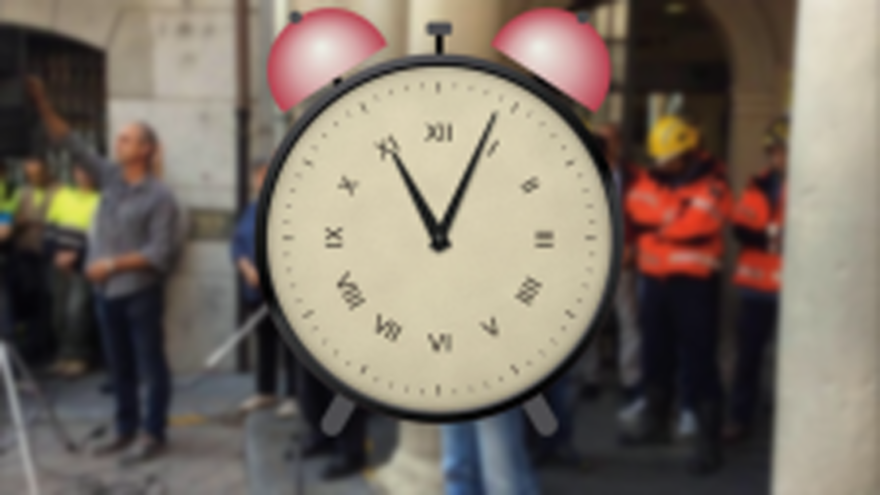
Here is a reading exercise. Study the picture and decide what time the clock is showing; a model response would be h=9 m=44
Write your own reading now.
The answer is h=11 m=4
